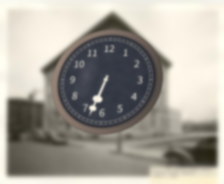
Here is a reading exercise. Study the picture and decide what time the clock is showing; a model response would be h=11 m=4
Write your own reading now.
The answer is h=6 m=33
